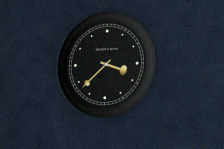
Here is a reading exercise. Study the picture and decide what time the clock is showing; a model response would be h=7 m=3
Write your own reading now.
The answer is h=3 m=38
